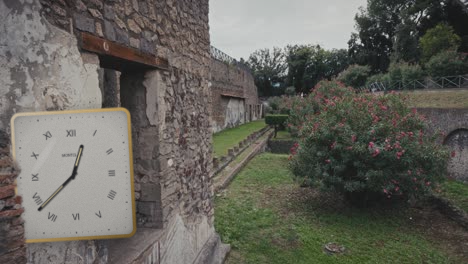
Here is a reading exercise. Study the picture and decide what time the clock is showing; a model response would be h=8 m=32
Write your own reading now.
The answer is h=12 m=38
